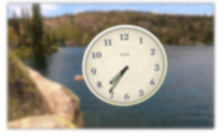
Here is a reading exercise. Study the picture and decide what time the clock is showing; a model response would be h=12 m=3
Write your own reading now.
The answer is h=7 m=36
